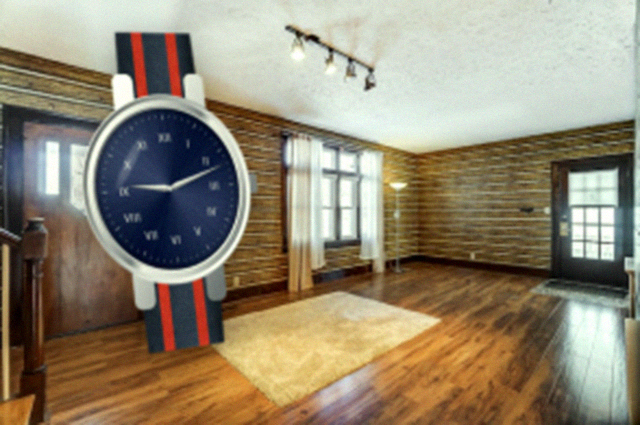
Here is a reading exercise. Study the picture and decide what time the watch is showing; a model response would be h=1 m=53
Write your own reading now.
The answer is h=9 m=12
